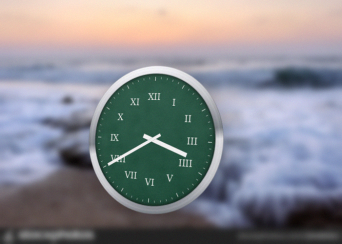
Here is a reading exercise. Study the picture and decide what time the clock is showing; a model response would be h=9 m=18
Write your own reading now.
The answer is h=3 m=40
